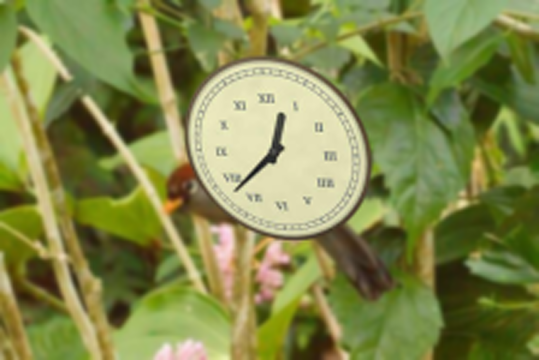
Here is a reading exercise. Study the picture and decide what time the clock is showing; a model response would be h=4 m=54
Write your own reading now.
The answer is h=12 m=38
